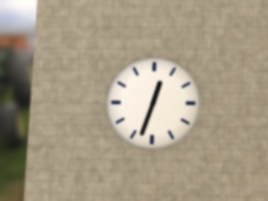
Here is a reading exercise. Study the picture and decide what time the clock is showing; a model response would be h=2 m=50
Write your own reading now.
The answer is h=12 m=33
